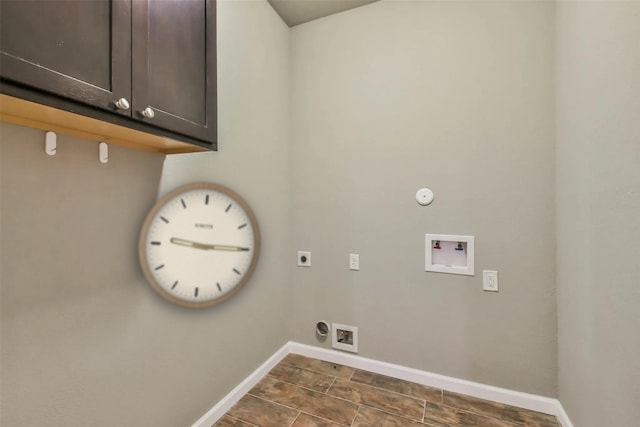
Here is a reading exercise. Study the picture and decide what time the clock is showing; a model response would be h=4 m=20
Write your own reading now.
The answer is h=9 m=15
